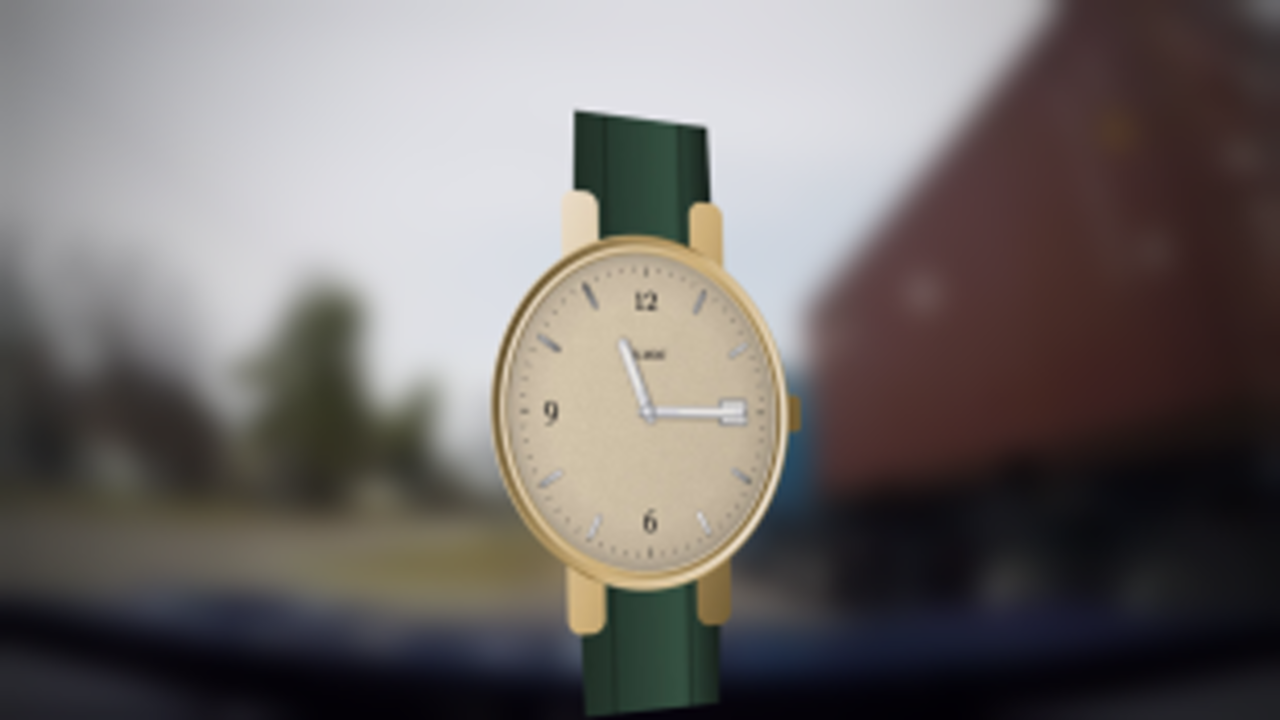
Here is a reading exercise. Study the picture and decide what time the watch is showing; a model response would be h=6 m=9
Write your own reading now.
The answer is h=11 m=15
